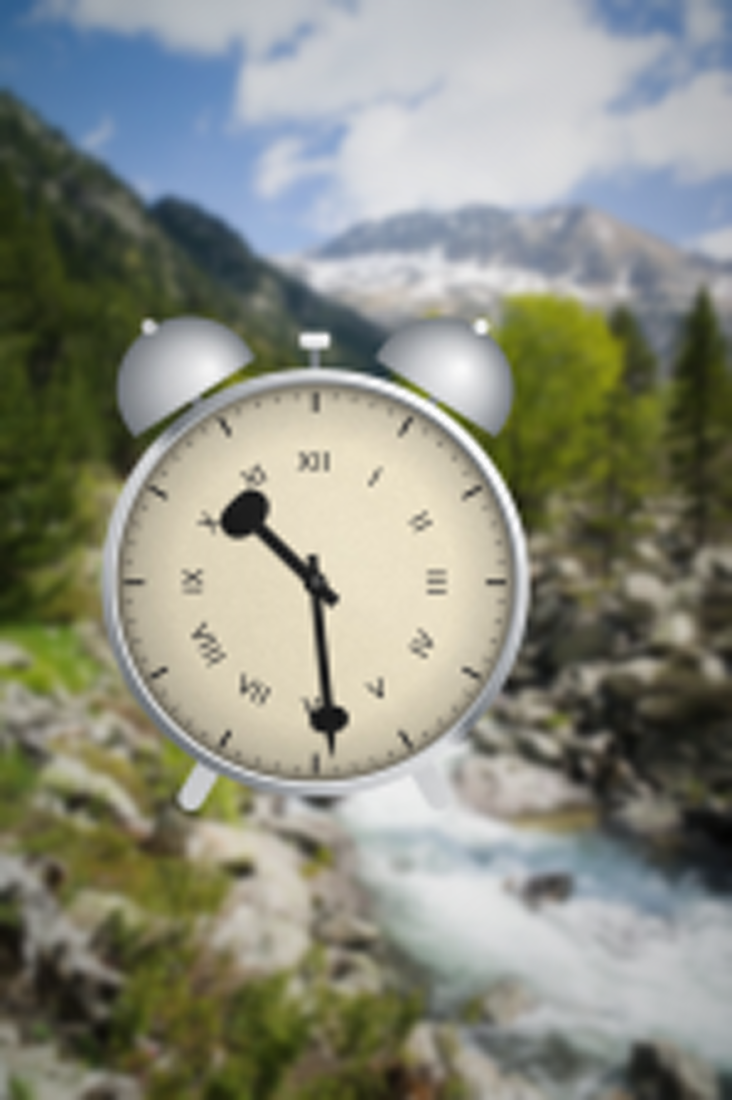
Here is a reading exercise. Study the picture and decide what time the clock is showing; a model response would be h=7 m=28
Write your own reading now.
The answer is h=10 m=29
